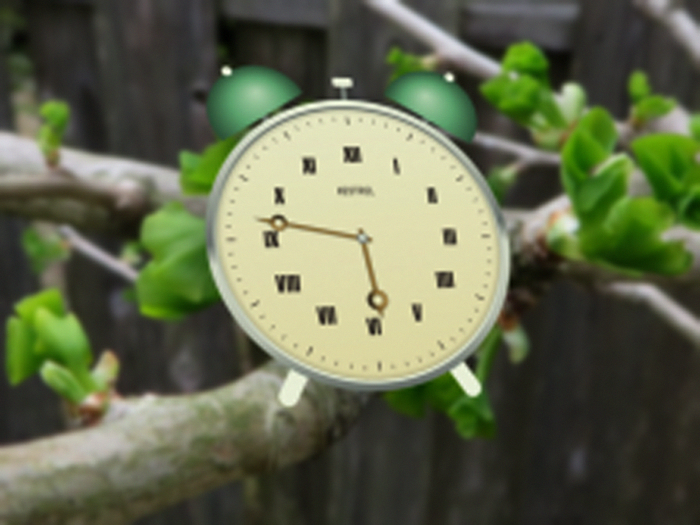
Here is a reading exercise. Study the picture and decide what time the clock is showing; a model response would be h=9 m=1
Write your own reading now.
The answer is h=5 m=47
